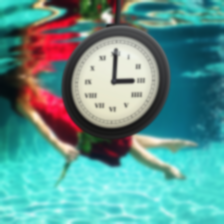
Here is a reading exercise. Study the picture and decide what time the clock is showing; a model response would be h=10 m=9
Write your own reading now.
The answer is h=3 m=0
